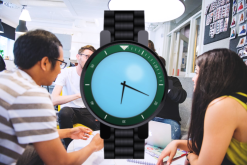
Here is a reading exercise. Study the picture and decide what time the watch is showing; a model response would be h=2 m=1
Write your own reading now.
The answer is h=6 m=19
